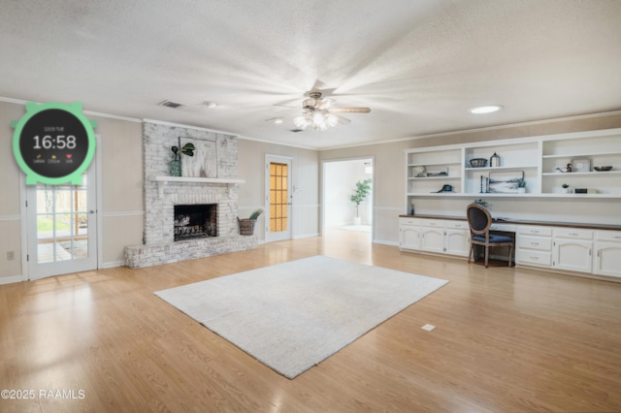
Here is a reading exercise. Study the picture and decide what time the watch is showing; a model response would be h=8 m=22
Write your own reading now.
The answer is h=16 m=58
